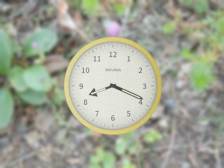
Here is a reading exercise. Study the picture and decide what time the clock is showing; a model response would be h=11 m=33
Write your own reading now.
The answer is h=8 m=19
